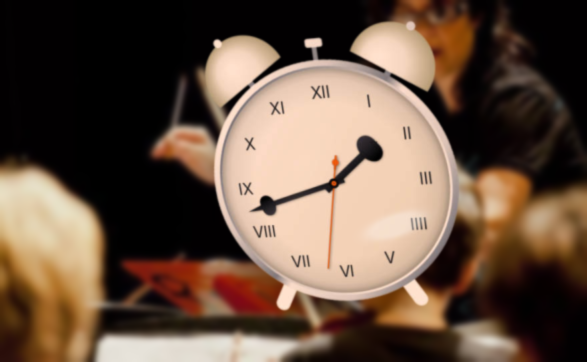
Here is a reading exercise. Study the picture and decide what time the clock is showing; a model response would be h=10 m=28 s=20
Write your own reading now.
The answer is h=1 m=42 s=32
